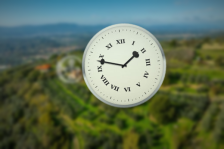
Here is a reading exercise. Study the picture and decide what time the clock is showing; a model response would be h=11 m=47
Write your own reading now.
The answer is h=1 m=48
